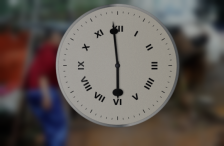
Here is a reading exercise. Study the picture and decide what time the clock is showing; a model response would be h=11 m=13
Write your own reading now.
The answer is h=5 m=59
